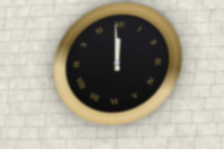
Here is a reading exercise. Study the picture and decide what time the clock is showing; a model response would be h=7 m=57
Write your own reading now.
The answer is h=11 m=59
